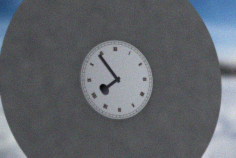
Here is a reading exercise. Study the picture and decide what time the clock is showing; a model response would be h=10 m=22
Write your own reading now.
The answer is h=7 m=54
